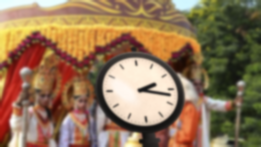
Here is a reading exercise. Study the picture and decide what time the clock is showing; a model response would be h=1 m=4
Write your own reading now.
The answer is h=2 m=17
